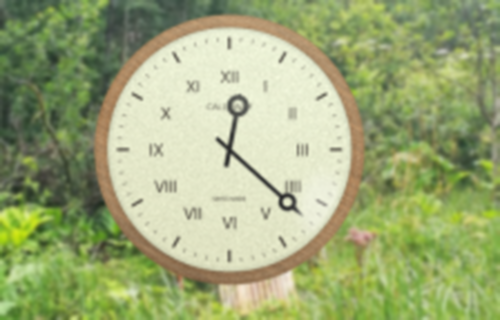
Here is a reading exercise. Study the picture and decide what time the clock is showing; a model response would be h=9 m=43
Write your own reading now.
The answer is h=12 m=22
